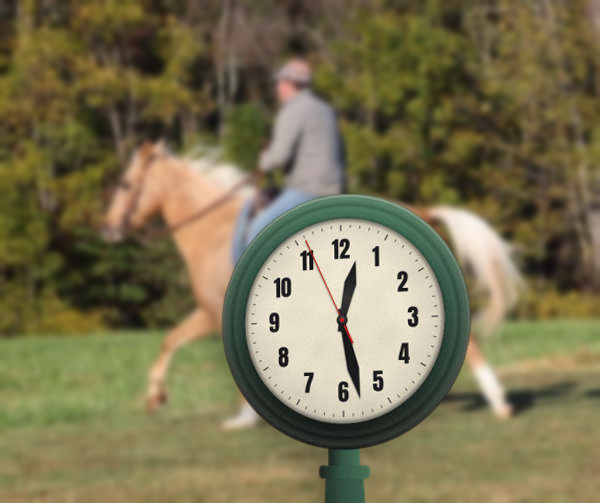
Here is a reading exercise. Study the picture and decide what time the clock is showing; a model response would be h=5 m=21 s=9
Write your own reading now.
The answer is h=12 m=27 s=56
